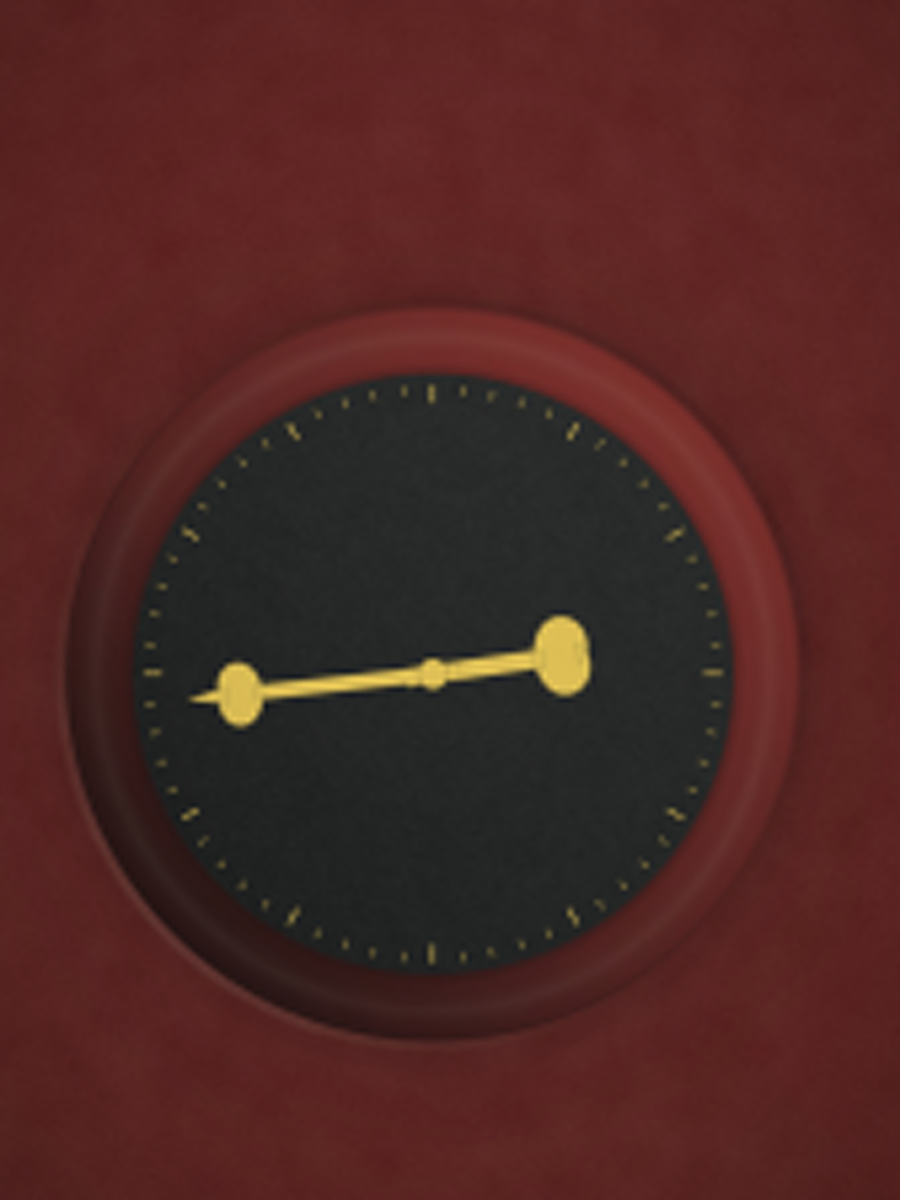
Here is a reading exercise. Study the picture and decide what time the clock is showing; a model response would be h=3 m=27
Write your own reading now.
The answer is h=2 m=44
